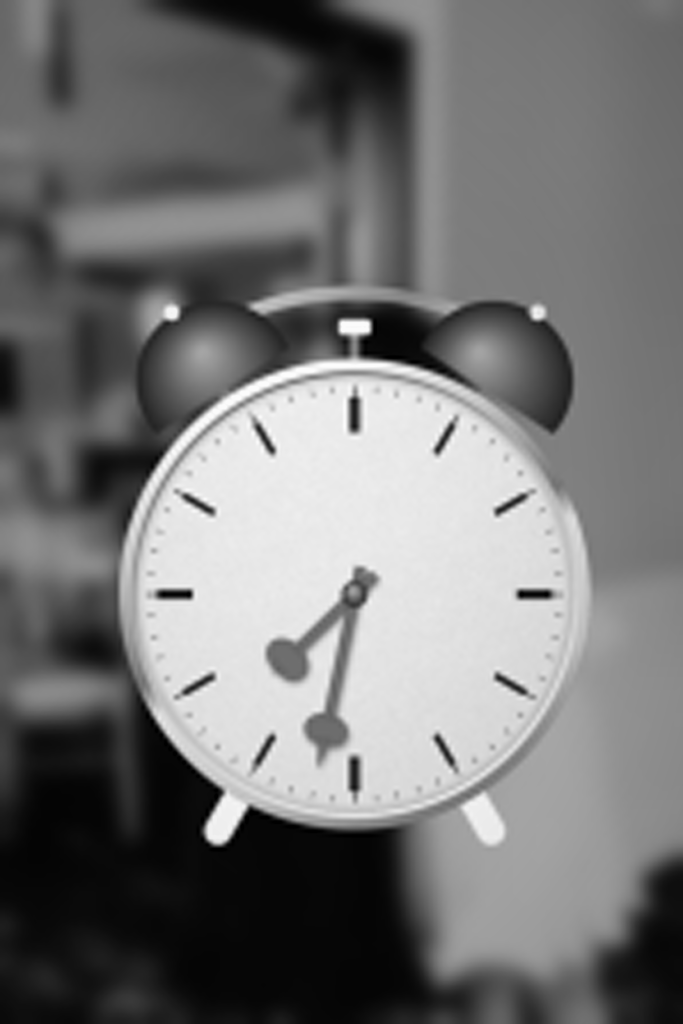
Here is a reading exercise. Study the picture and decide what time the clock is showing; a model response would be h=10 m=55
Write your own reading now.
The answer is h=7 m=32
